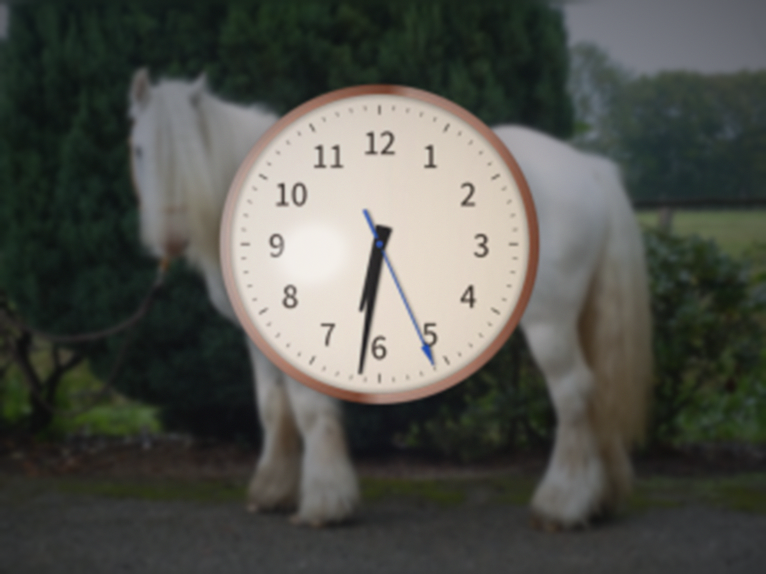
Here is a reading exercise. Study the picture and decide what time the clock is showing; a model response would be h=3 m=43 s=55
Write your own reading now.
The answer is h=6 m=31 s=26
